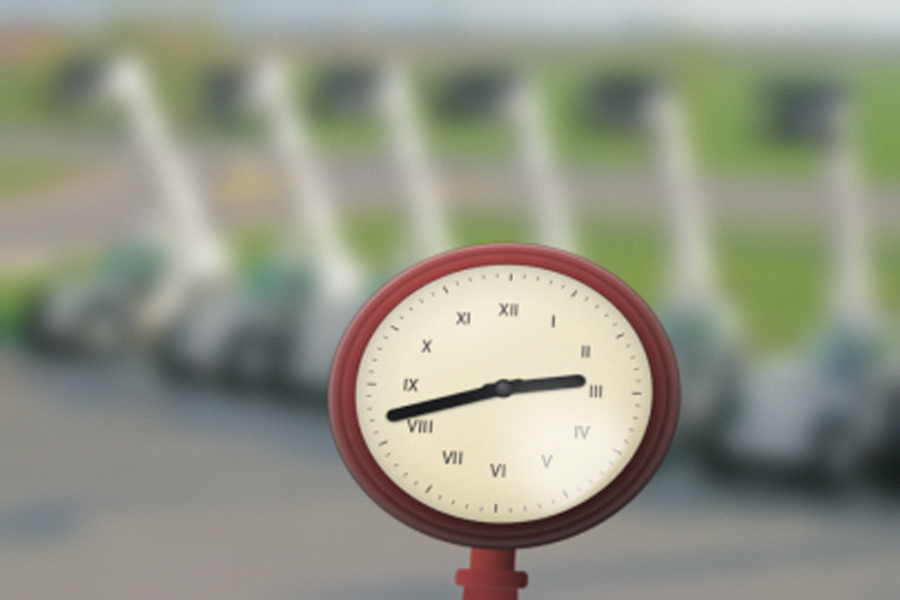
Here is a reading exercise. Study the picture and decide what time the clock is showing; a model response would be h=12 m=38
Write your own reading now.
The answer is h=2 m=42
